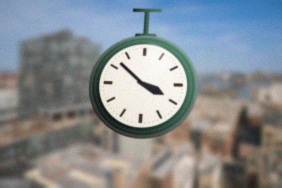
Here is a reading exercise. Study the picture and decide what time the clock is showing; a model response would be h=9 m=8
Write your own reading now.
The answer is h=3 m=52
